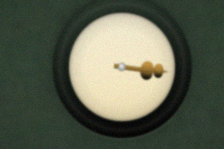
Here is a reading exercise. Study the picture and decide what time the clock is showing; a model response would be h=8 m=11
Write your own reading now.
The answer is h=3 m=16
